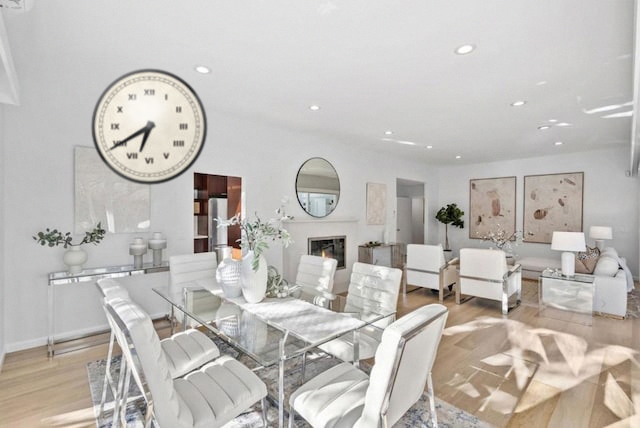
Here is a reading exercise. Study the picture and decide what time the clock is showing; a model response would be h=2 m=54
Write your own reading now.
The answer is h=6 m=40
